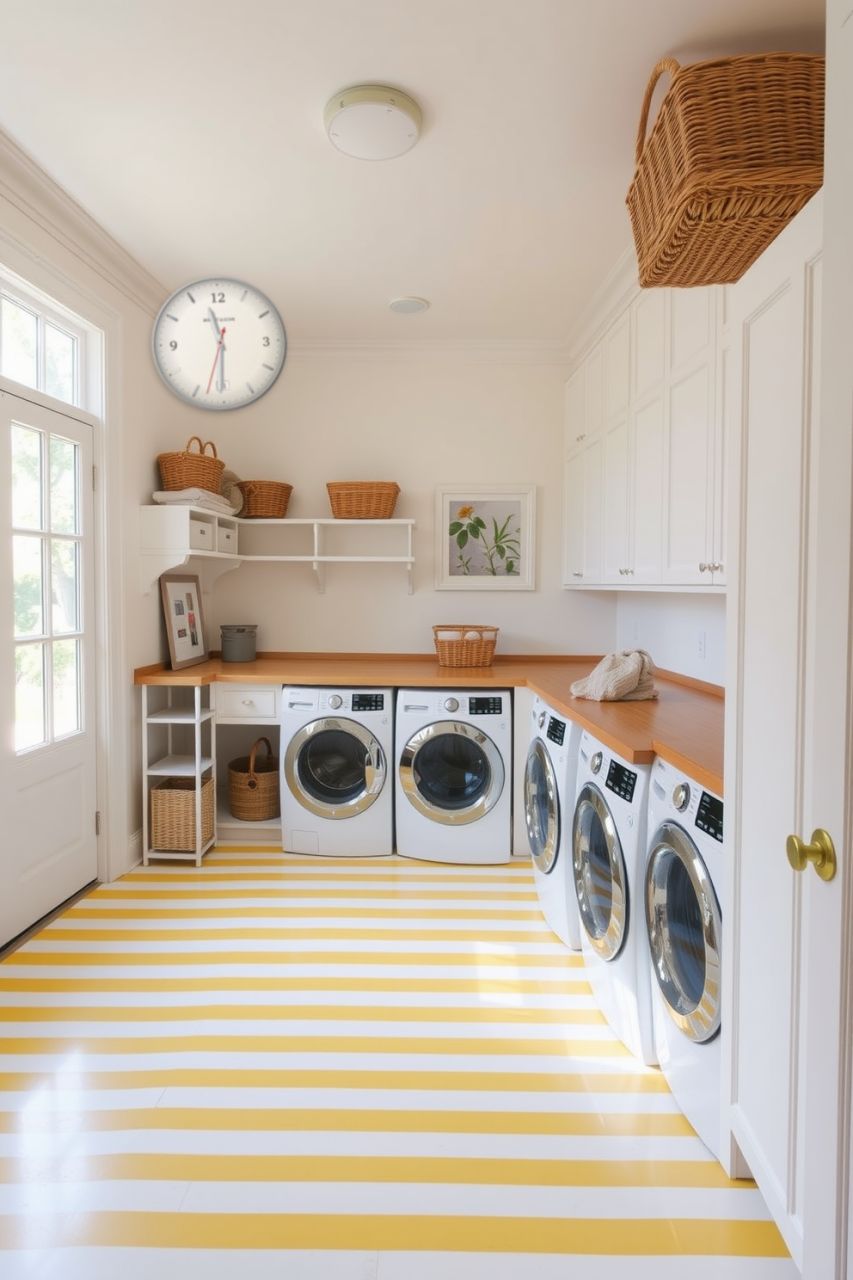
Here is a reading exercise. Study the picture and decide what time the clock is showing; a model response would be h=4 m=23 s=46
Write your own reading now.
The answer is h=11 m=30 s=33
